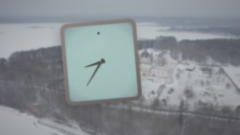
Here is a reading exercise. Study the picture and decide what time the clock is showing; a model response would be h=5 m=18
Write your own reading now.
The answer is h=8 m=36
